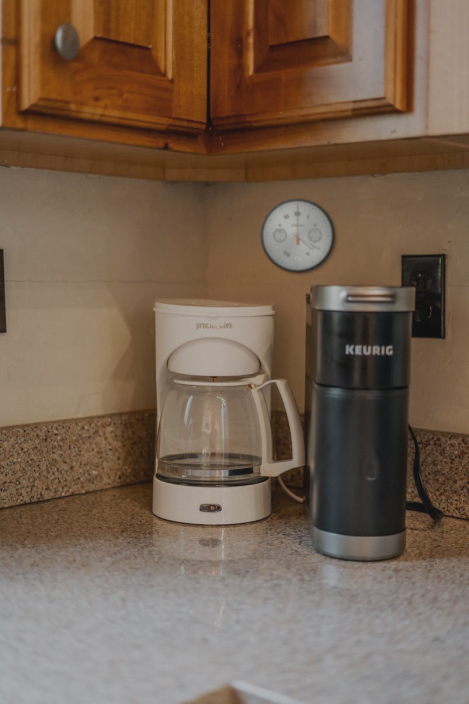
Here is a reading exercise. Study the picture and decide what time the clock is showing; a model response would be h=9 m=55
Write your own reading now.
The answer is h=4 m=20
